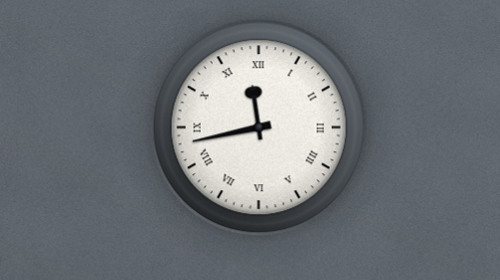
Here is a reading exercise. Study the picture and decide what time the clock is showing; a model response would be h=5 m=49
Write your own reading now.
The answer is h=11 m=43
